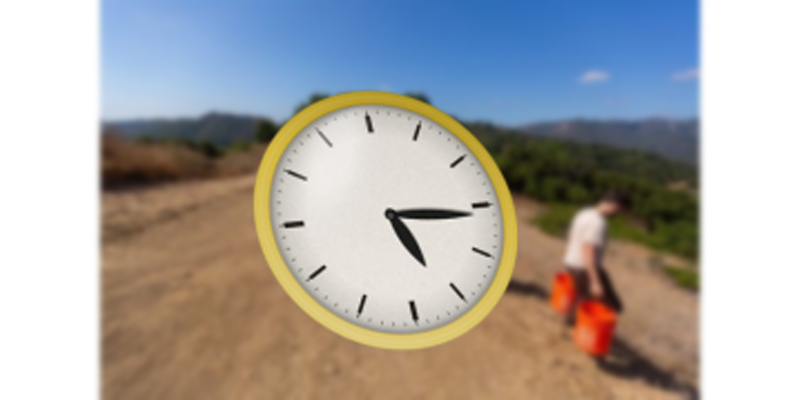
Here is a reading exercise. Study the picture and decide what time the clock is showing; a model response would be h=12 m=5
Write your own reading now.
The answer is h=5 m=16
